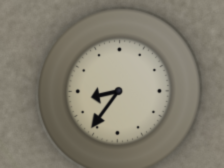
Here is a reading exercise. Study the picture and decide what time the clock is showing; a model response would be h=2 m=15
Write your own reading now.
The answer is h=8 m=36
